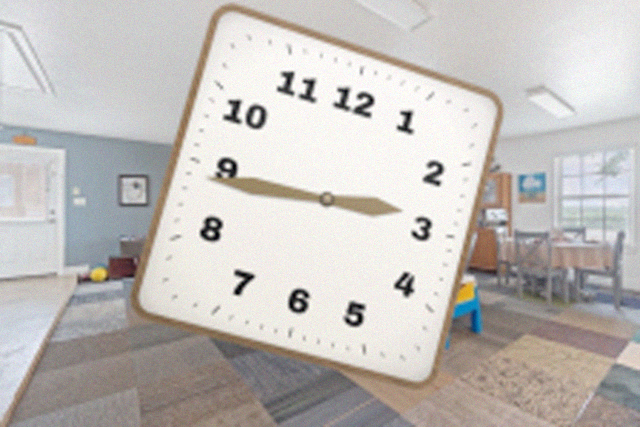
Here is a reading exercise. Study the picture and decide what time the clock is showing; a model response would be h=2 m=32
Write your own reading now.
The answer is h=2 m=44
